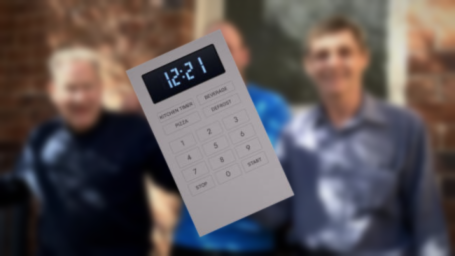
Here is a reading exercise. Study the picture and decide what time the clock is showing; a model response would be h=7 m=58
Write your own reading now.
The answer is h=12 m=21
